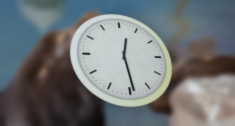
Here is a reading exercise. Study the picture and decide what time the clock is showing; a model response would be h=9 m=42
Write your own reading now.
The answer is h=12 m=29
